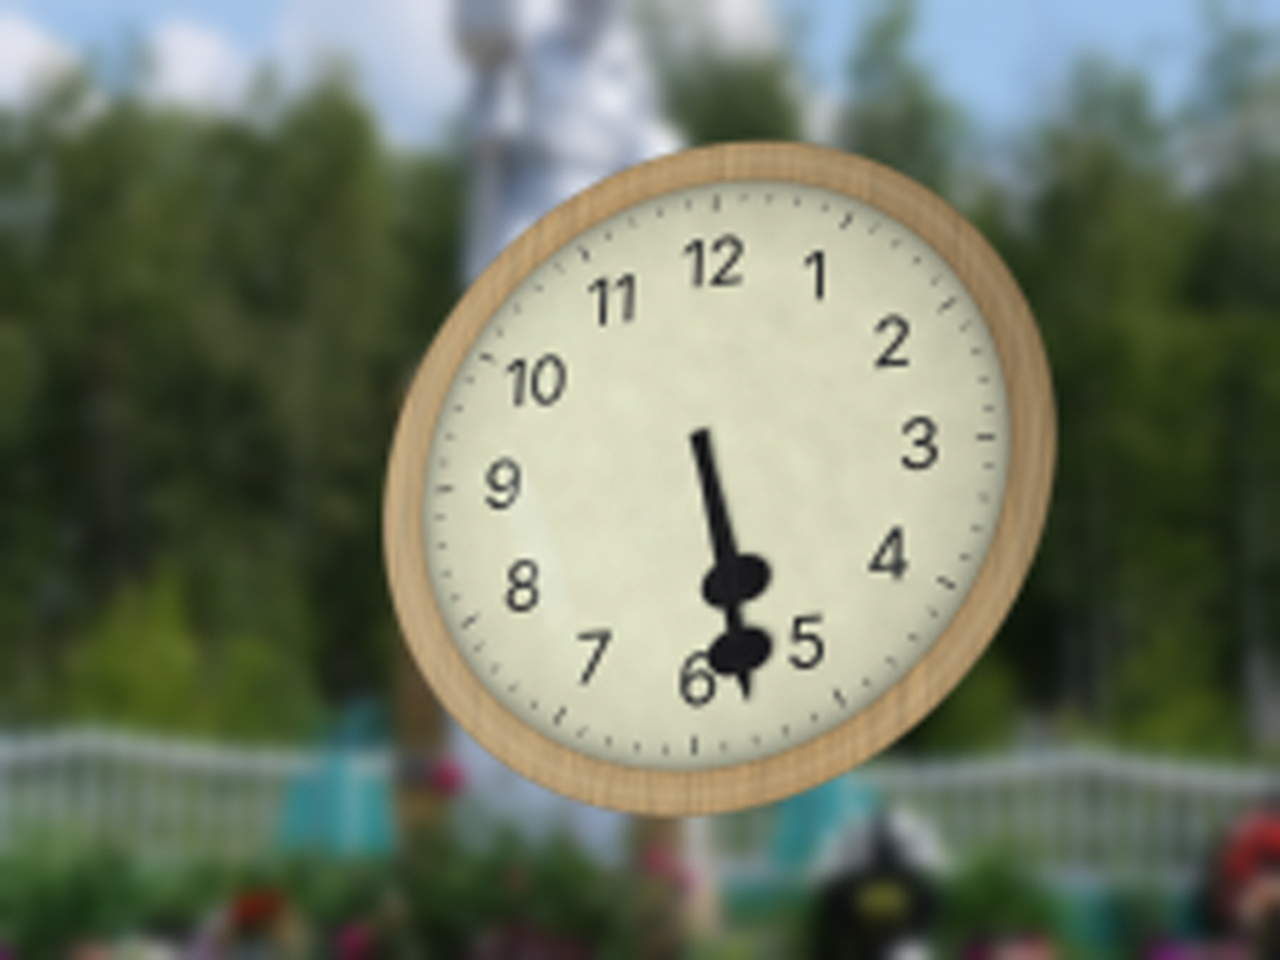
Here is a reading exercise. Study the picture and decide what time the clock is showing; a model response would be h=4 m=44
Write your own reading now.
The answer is h=5 m=28
